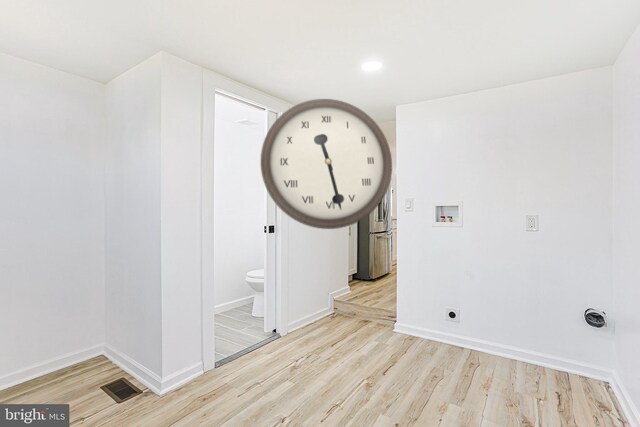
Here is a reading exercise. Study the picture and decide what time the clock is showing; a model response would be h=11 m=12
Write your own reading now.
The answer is h=11 m=28
